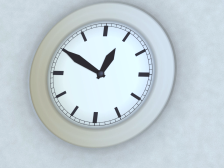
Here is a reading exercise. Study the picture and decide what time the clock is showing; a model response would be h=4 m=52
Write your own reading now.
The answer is h=12 m=50
